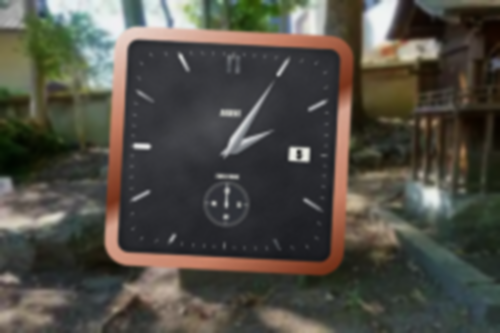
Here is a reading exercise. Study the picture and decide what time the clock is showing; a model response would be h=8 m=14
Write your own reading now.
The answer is h=2 m=5
